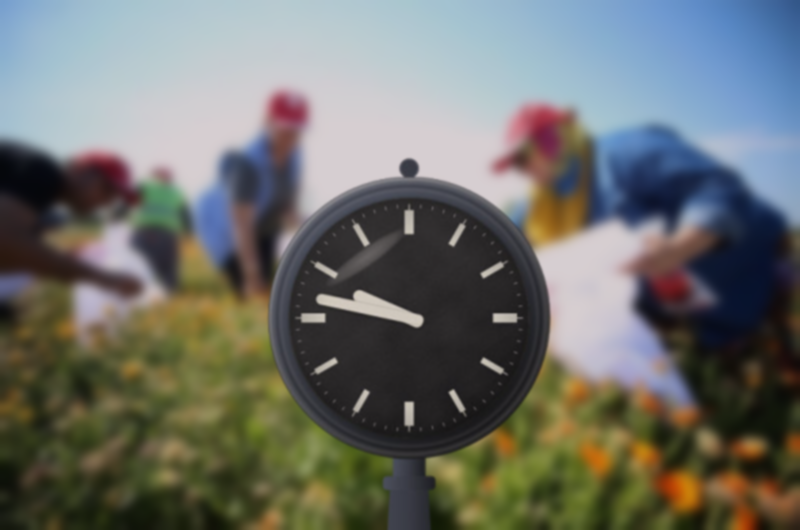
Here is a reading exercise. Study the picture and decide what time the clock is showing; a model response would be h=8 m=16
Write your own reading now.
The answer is h=9 m=47
